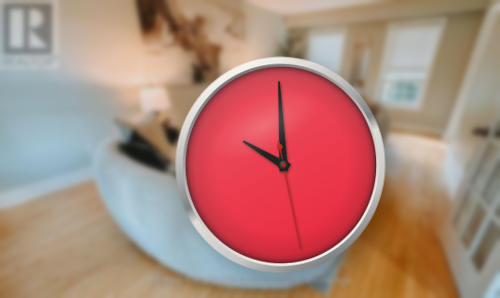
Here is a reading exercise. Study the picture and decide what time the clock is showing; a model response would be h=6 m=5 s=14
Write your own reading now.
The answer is h=9 m=59 s=28
